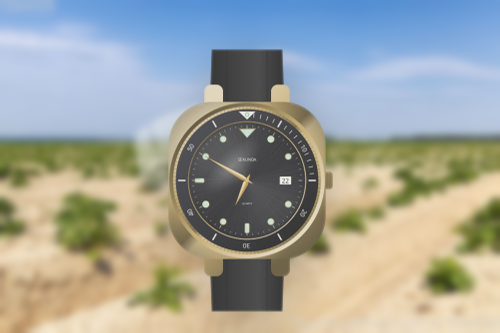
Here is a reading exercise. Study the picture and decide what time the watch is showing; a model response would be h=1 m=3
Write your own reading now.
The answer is h=6 m=50
